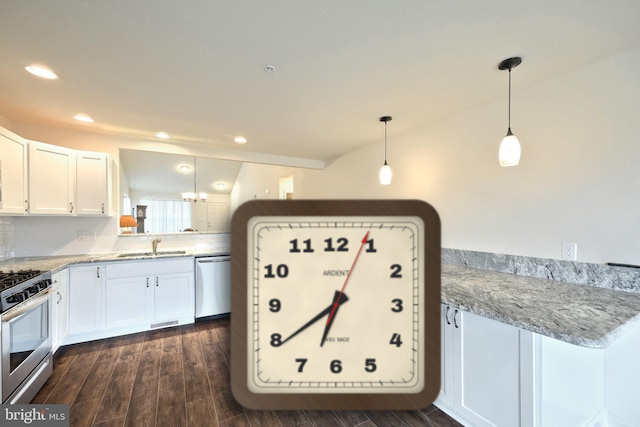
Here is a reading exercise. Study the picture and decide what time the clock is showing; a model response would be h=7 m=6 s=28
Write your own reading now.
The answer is h=6 m=39 s=4
